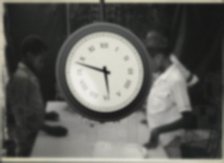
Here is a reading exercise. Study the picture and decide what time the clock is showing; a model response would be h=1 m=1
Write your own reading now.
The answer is h=5 m=48
